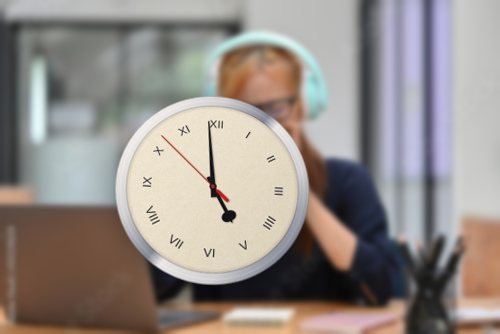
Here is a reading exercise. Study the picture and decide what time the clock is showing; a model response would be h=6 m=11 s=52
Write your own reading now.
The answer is h=4 m=58 s=52
